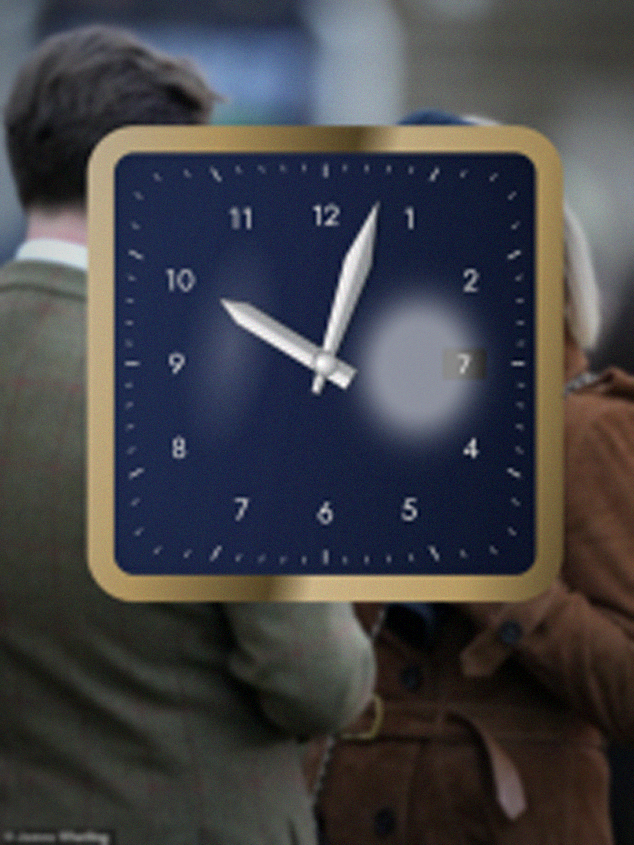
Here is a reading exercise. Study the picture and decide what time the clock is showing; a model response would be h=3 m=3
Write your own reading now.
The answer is h=10 m=3
